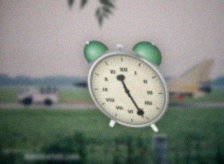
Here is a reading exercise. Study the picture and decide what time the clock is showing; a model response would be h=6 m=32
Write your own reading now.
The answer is h=11 m=26
